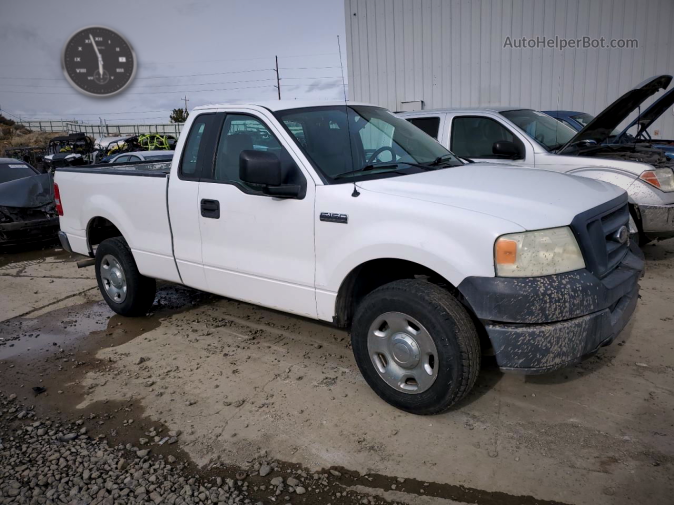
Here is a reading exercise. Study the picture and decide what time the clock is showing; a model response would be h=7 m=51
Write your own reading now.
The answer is h=5 m=57
